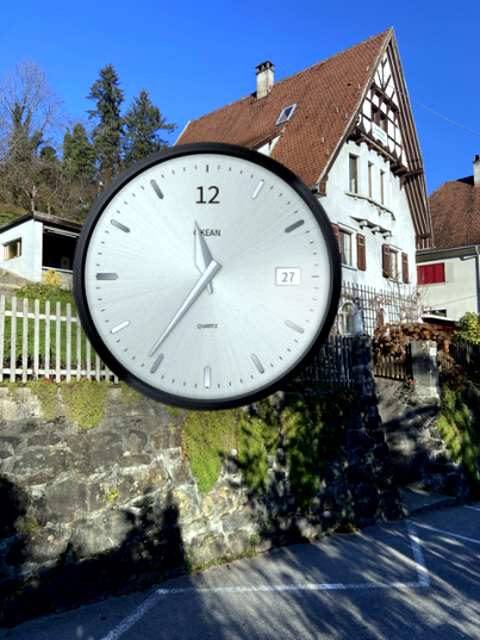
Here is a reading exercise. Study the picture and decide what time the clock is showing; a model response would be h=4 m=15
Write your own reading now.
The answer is h=11 m=36
